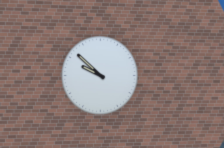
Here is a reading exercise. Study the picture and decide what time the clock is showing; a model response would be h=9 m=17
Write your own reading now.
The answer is h=9 m=52
